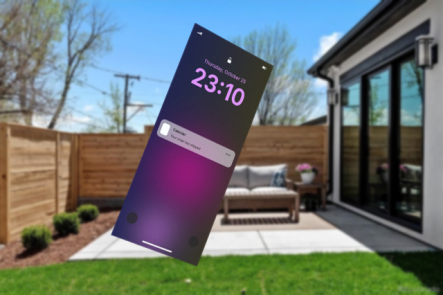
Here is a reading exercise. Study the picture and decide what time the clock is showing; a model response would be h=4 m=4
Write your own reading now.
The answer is h=23 m=10
